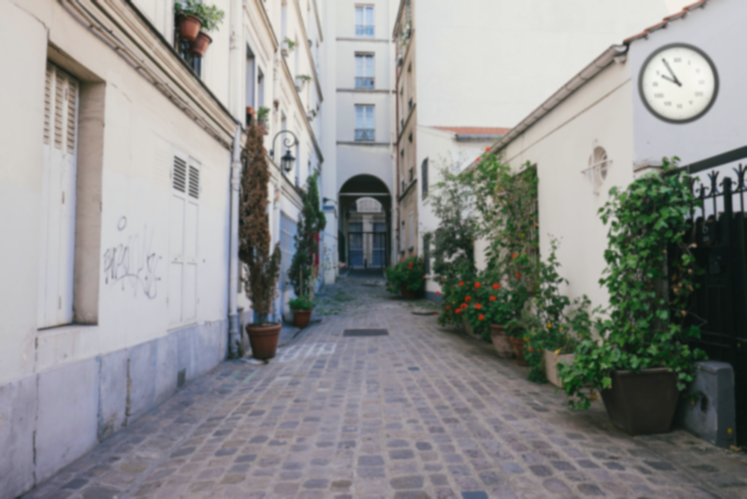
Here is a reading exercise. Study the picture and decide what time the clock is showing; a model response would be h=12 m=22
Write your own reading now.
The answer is h=9 m=55
